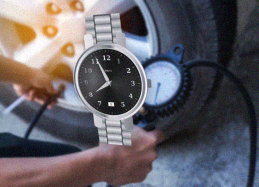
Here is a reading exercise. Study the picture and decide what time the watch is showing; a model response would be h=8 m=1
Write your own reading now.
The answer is h=7 m=56
